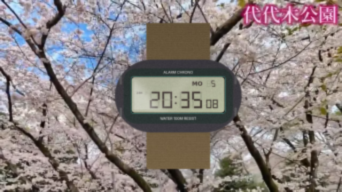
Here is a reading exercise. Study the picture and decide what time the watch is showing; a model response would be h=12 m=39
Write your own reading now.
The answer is h=20 m=35
